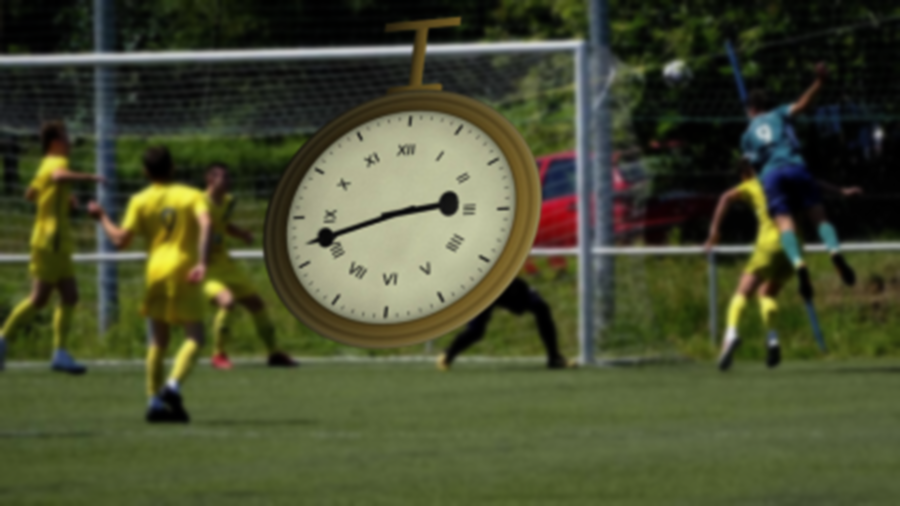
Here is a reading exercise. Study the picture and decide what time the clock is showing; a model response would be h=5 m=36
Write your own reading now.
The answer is h=2 m=42
